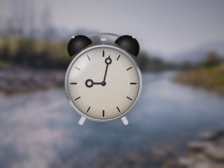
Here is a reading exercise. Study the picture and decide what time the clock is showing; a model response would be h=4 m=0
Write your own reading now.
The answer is h=9 m=2
